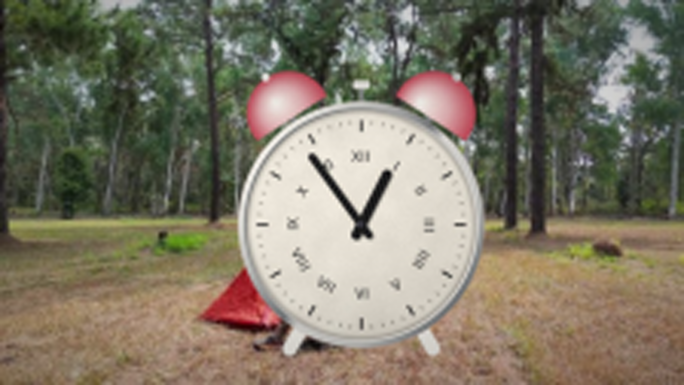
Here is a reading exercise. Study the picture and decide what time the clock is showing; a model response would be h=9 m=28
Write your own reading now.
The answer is h=12 m=54
